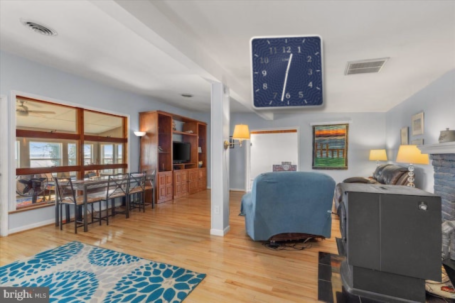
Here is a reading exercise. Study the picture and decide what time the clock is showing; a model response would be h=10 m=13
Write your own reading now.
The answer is h=12 m=32
